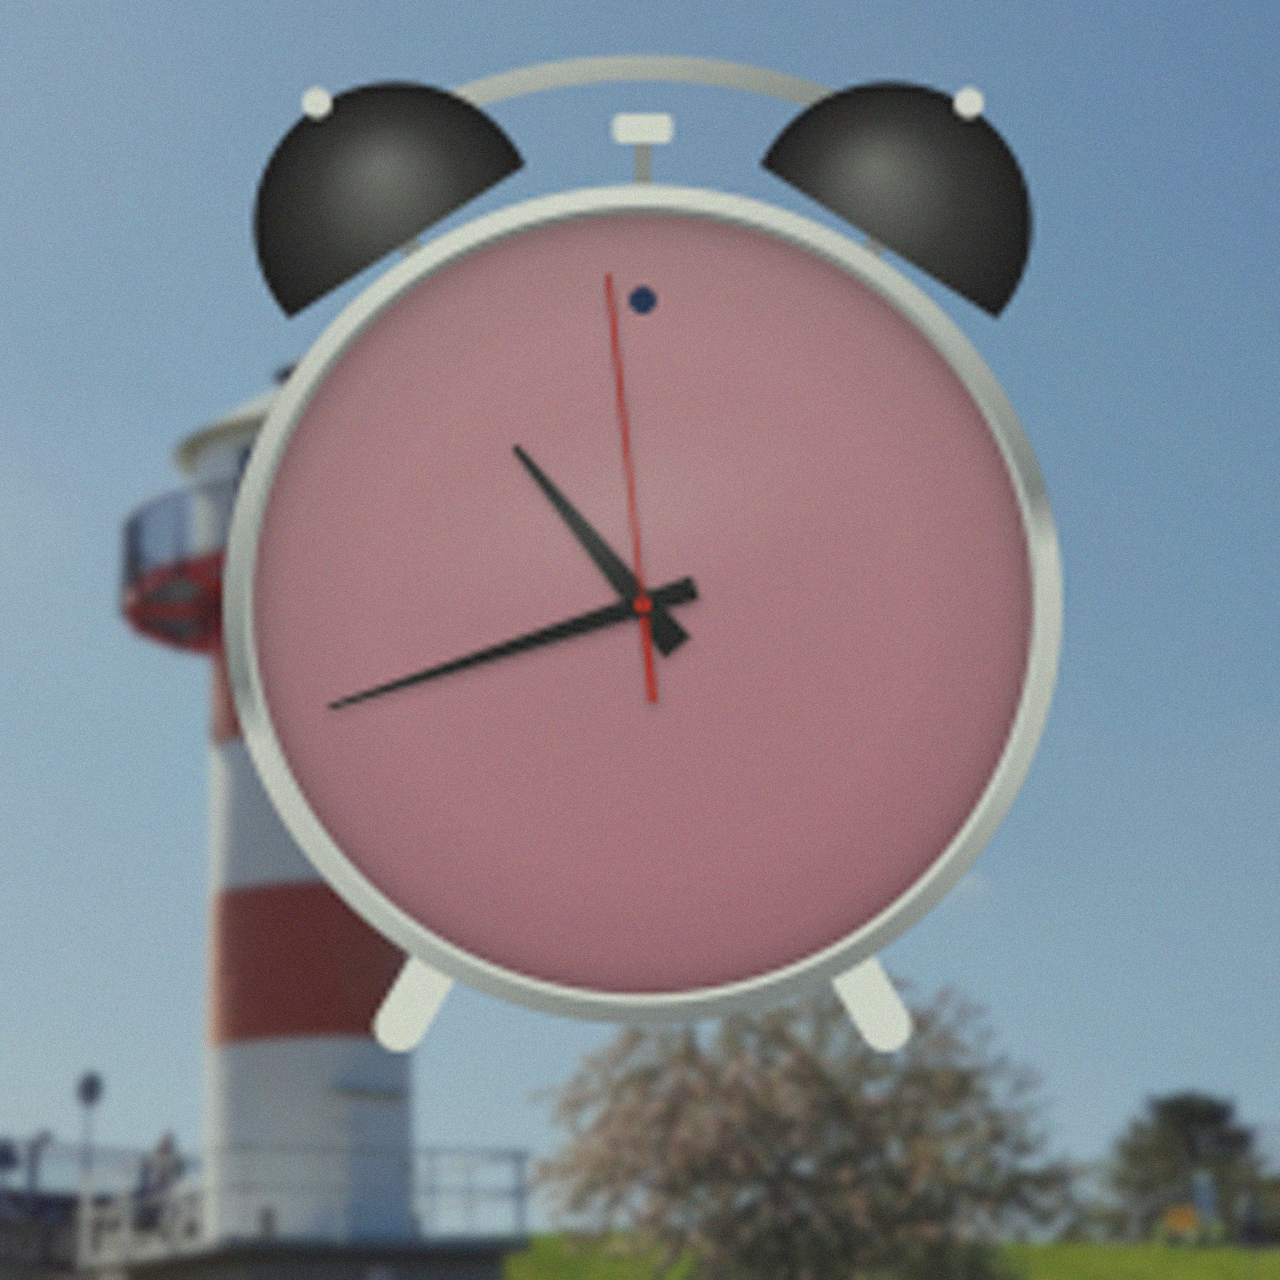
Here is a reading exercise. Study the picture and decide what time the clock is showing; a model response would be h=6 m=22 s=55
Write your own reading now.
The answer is h=10 m=41 s=59
